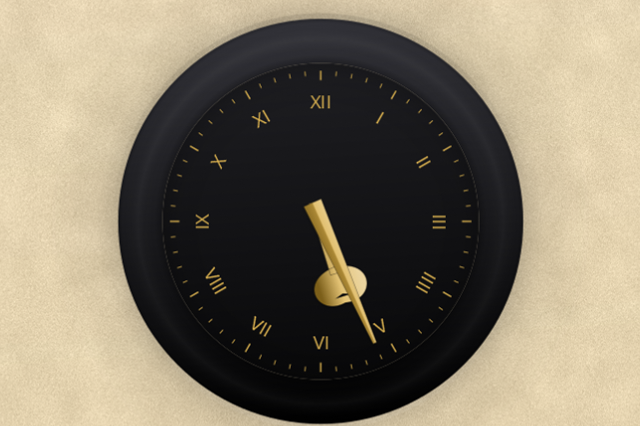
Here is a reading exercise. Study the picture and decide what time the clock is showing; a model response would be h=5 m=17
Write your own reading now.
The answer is h=5 m=26
